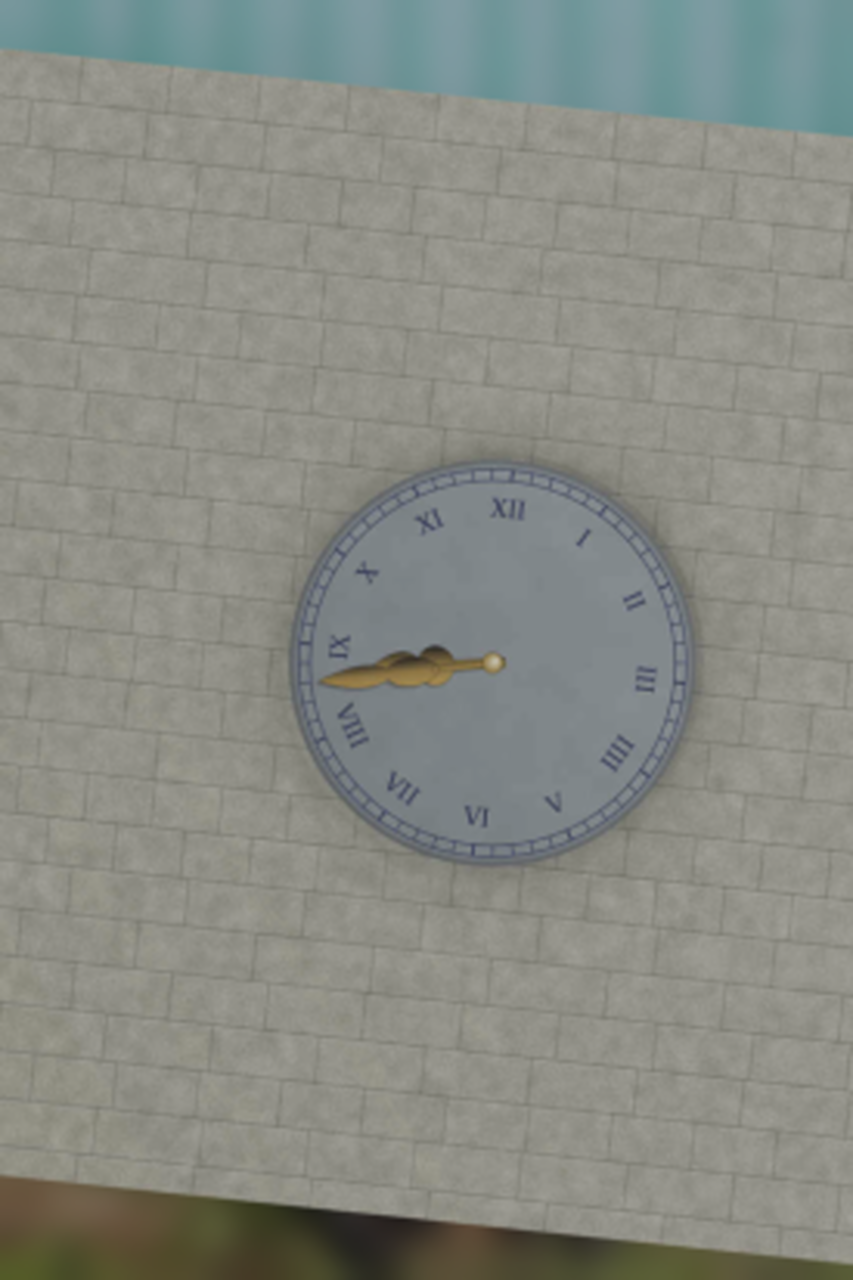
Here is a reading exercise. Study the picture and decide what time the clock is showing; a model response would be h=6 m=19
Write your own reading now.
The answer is h=8 m=43
